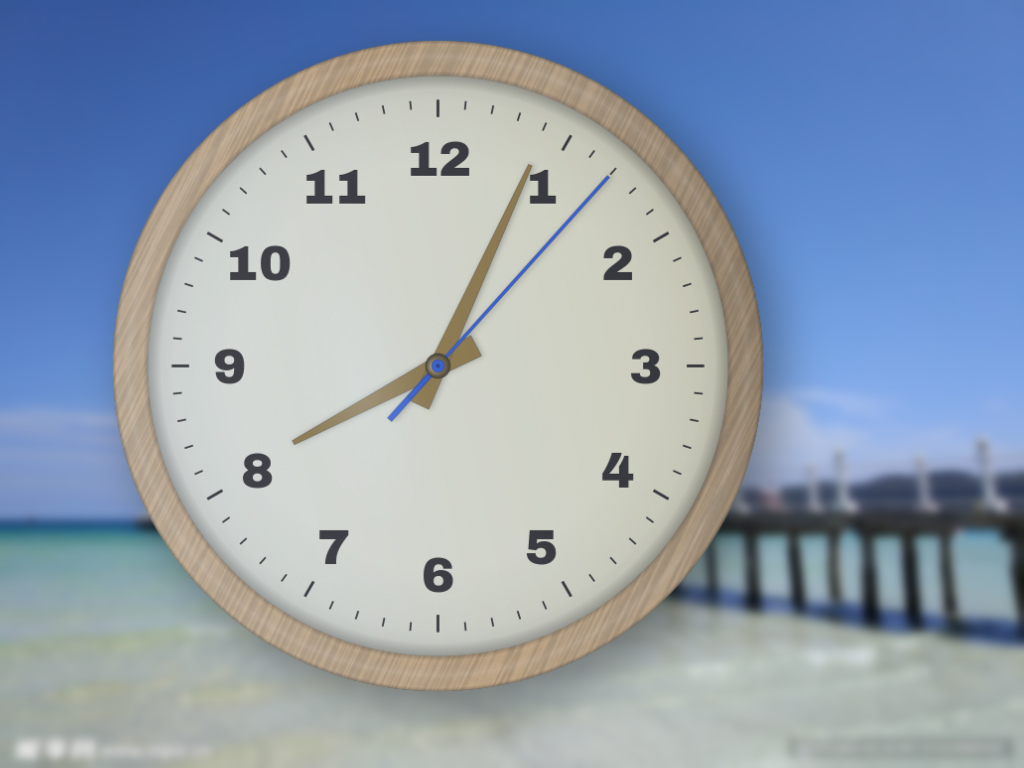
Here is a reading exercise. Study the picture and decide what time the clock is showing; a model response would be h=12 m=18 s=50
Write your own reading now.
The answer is h=8 m=4 s=7
